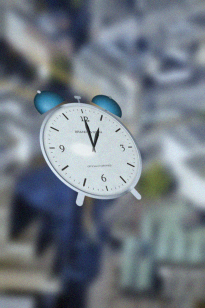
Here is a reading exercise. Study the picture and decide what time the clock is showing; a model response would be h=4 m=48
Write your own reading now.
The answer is h=1 m=0
